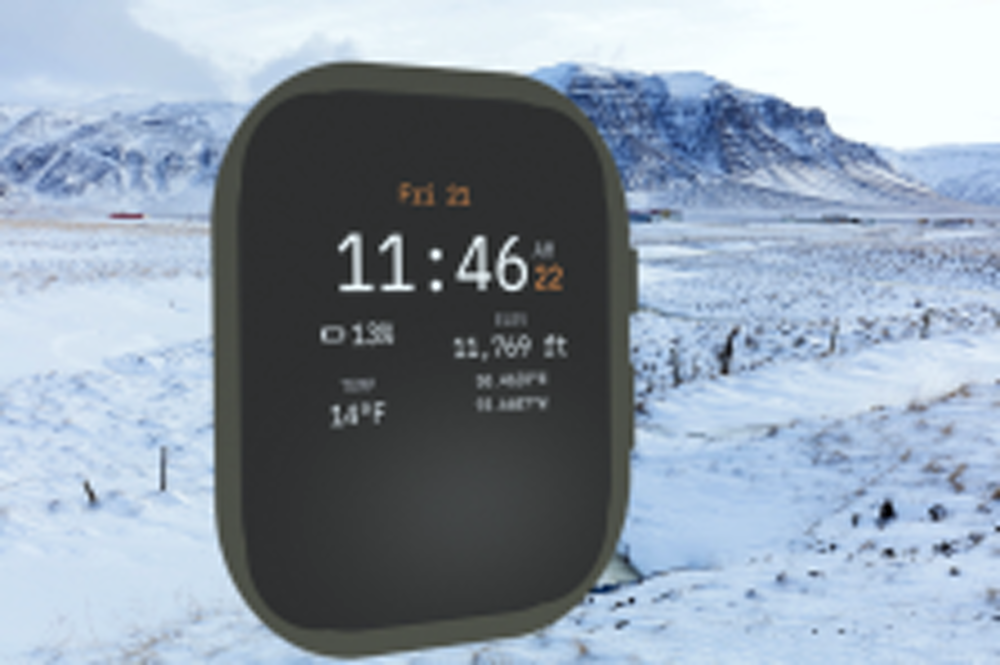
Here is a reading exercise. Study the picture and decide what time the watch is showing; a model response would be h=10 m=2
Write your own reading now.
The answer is h=11 m=46
